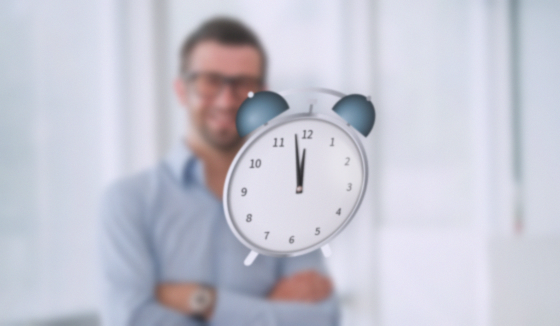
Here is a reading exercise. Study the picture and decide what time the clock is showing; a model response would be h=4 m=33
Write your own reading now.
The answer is h=11 m=58
